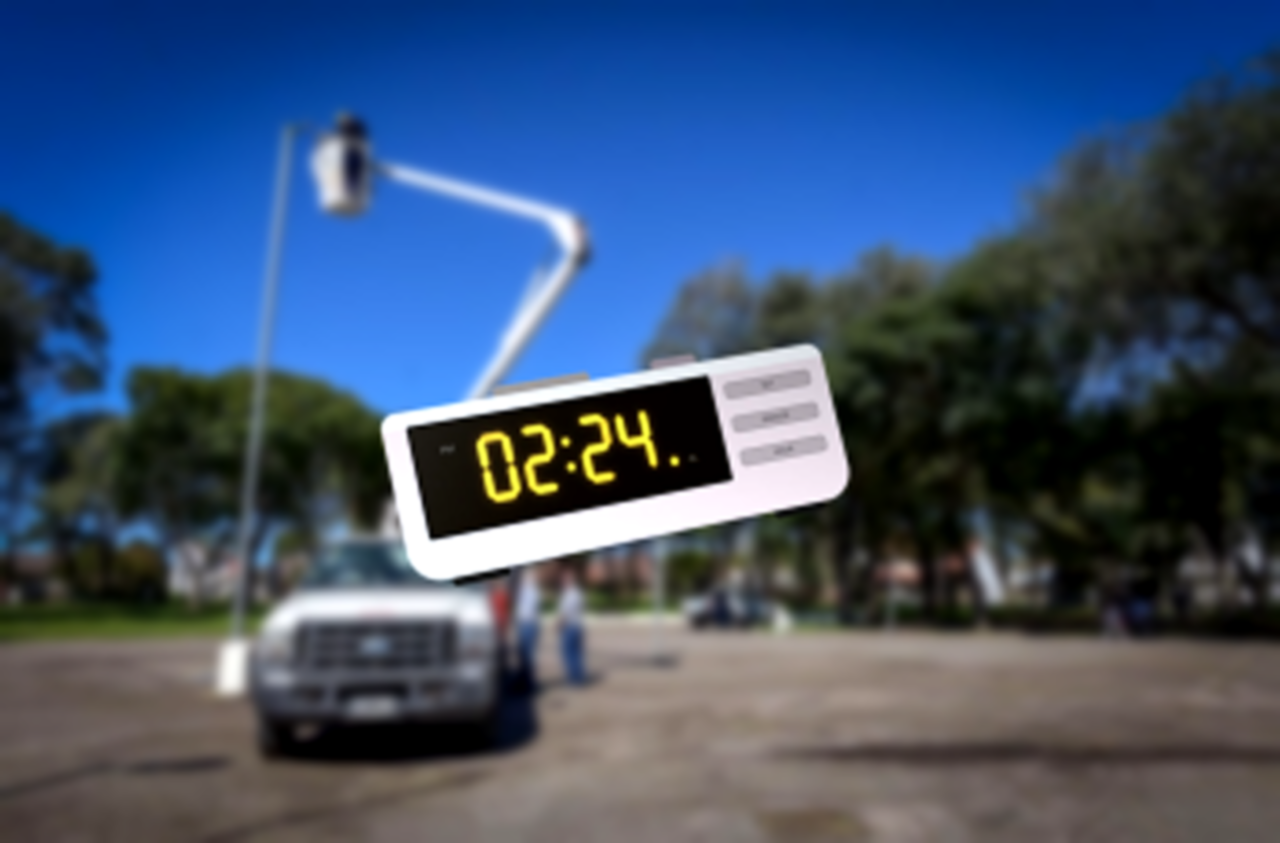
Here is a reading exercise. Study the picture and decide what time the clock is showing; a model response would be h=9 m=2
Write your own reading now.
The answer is h=2 m=24
